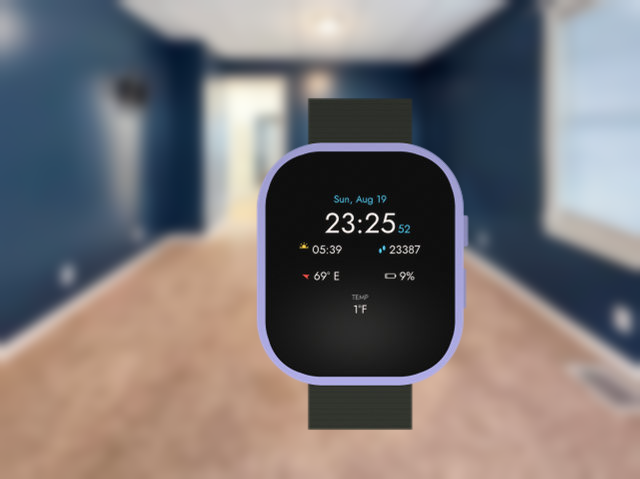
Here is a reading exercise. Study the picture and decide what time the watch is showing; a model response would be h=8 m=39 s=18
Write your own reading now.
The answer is h=23 m=25 s=52
